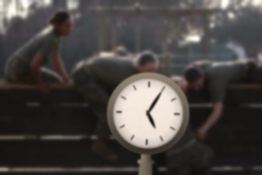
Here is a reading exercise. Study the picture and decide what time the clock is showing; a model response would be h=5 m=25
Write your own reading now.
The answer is h=5 m=5
